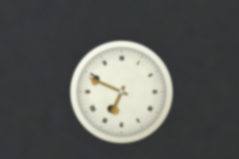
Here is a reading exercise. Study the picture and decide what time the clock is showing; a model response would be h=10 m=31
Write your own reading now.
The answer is h=6 m=49
